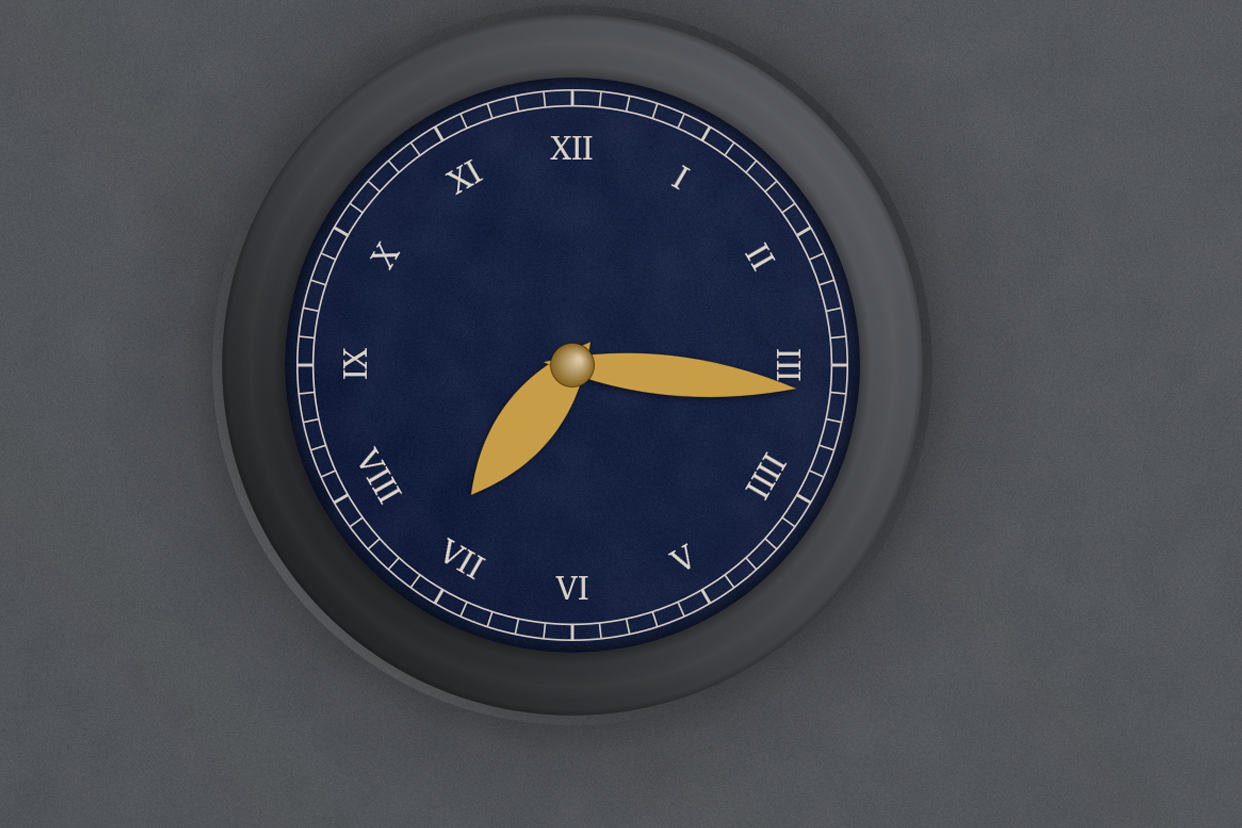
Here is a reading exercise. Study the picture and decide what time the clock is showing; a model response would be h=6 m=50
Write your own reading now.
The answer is h=7 m=16
